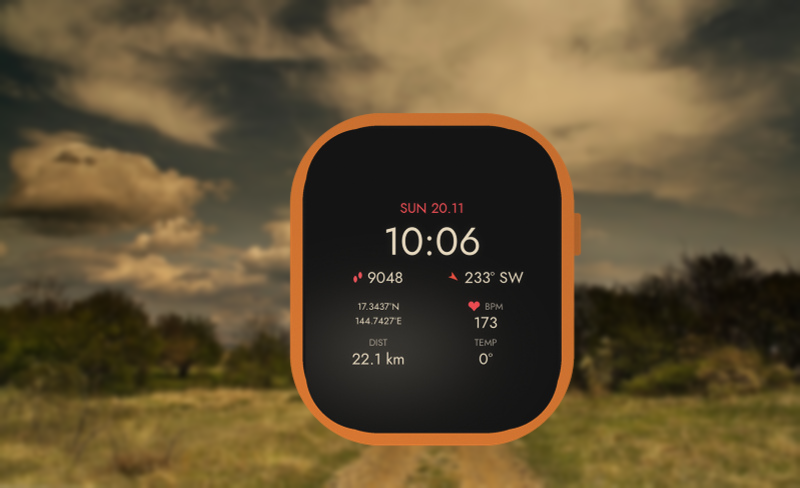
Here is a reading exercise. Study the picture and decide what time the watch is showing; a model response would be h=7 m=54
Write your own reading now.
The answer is h=10 m=6
